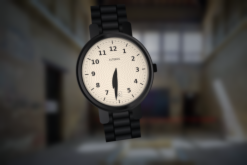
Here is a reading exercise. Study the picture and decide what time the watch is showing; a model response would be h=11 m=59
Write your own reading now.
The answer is h=6 m=31
